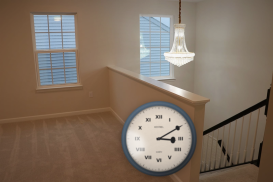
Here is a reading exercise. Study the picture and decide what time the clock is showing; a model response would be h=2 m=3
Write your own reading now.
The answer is h=3 m=10
